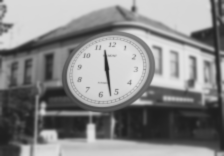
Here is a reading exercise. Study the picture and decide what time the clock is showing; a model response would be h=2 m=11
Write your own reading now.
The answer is h=11 m=27
